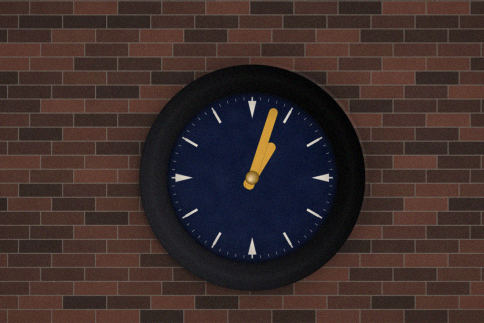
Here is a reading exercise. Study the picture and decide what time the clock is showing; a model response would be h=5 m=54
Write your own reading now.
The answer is h=1 m=3
